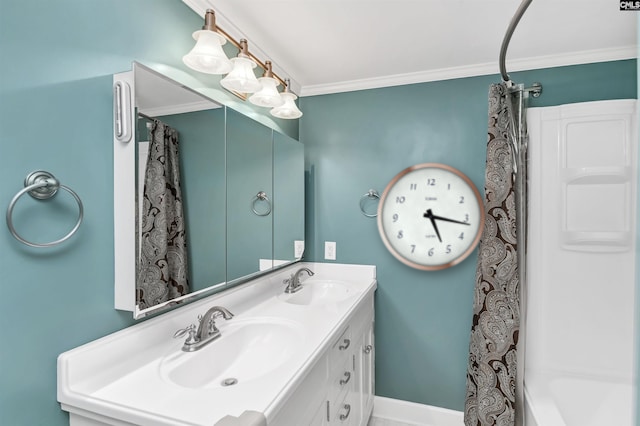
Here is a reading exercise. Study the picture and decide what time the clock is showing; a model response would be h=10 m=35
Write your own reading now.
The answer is h=5 m=17
